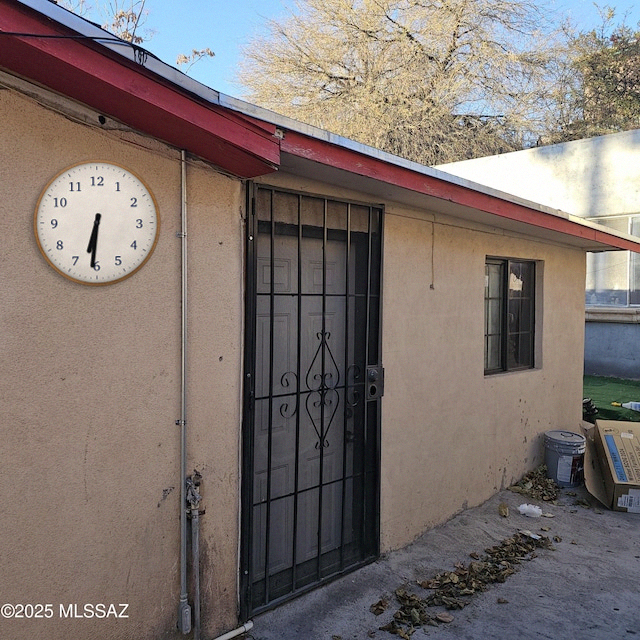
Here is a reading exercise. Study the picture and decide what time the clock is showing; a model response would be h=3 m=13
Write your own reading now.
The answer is h=6 m=31
